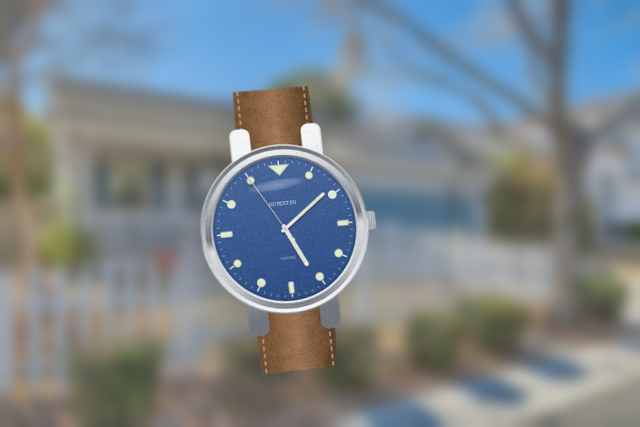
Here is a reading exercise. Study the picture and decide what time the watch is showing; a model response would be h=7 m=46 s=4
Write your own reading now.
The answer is h=5 m=8 s=55
